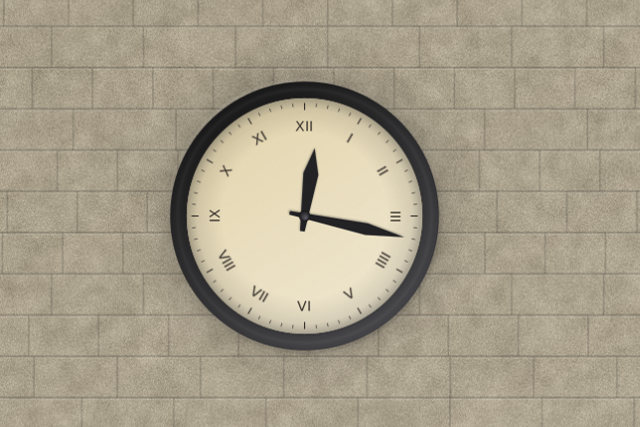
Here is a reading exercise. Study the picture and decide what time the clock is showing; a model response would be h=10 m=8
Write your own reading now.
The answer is h=12 m=17
